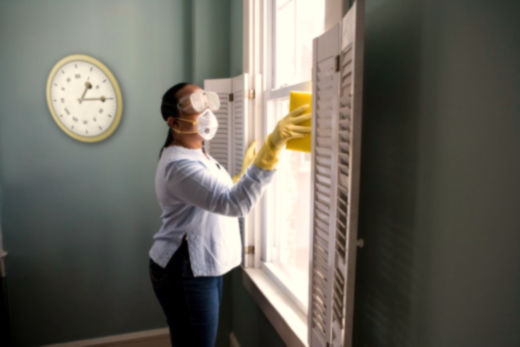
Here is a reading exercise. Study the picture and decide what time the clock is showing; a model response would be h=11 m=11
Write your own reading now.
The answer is h=1 m=15
